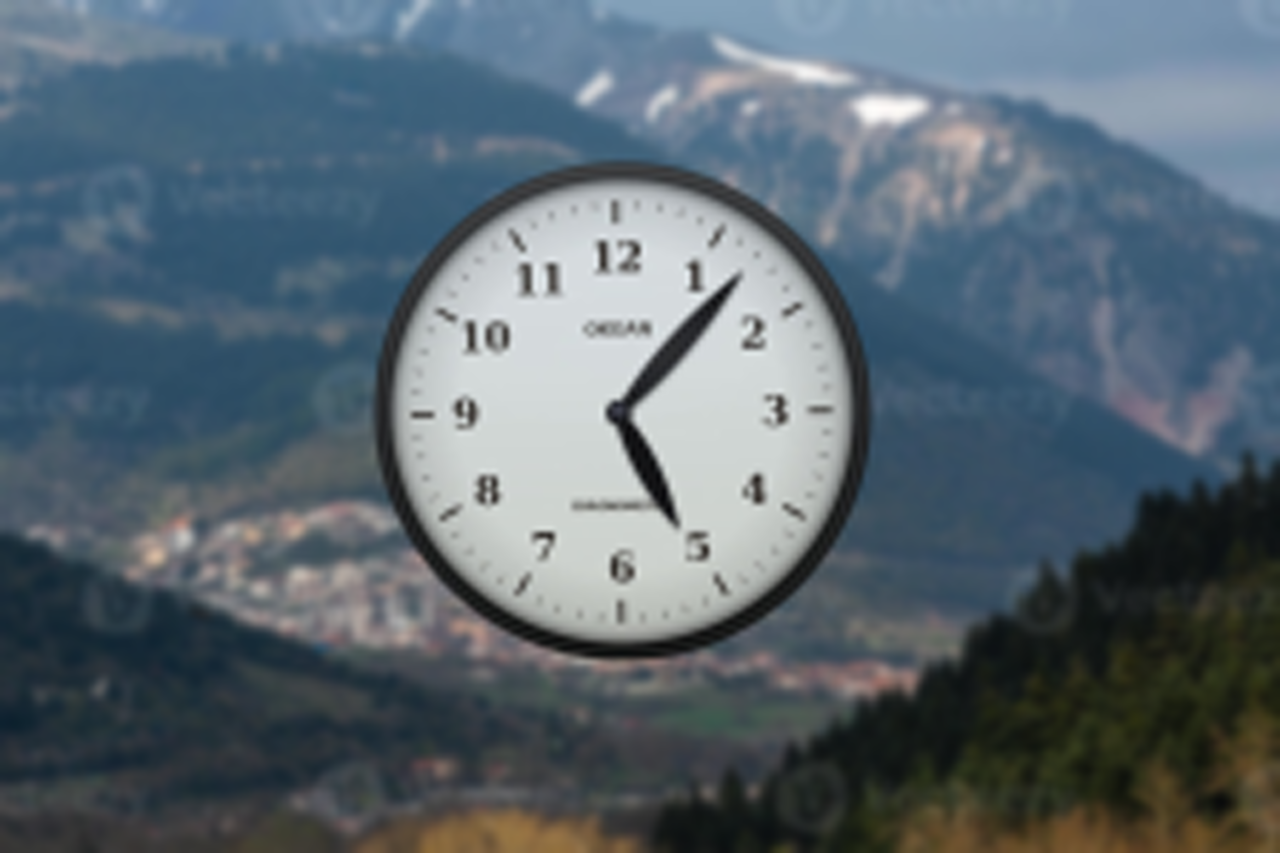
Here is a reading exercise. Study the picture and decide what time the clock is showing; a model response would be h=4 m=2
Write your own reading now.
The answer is h=5 m=7
